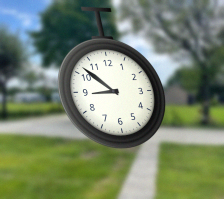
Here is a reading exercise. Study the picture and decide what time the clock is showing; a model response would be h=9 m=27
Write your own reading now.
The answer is h=8 m=52
